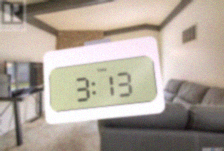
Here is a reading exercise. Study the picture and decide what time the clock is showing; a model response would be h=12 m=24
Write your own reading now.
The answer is h=3 m=13
